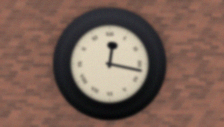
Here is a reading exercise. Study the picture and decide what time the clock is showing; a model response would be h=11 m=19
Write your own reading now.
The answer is h=12 m=17
